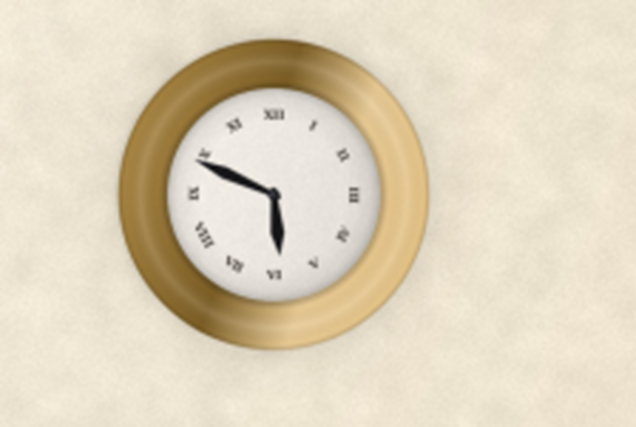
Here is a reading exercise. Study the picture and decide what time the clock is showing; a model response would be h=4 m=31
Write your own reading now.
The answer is h=5 m=49
